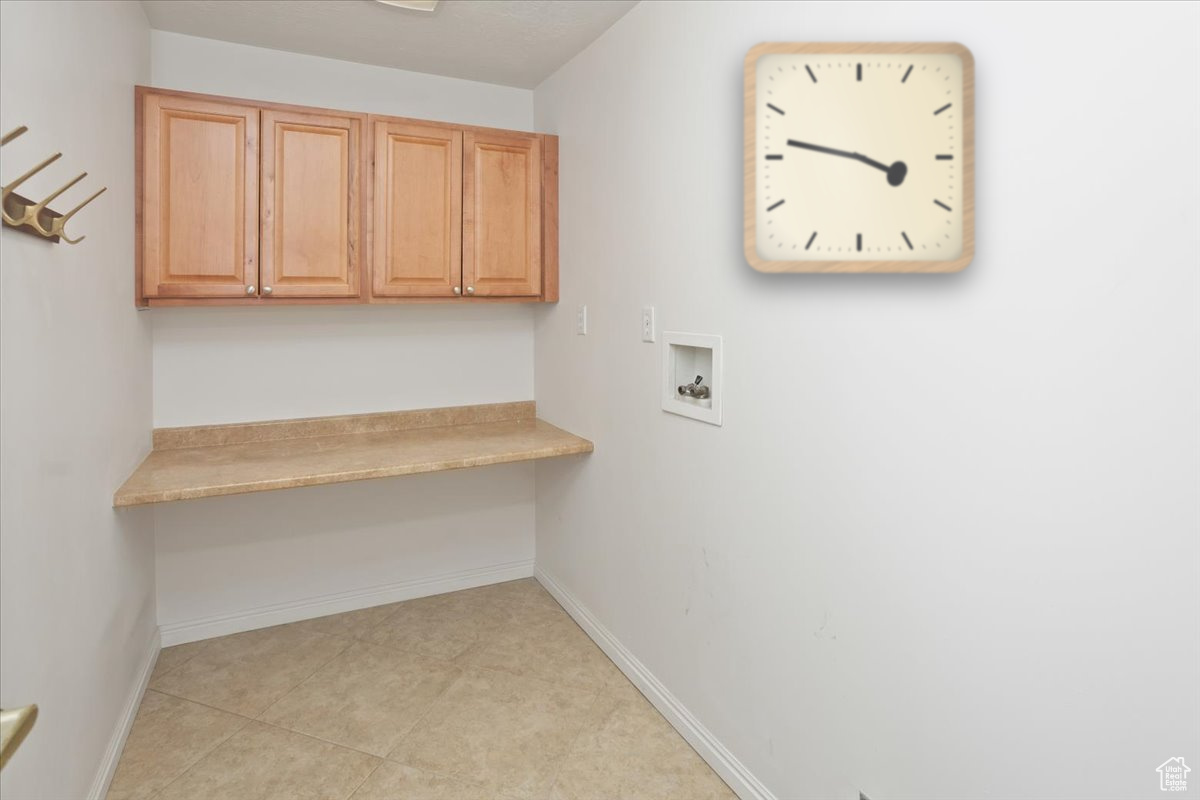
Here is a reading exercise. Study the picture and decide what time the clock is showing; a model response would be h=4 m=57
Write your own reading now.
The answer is h=3 m=47
